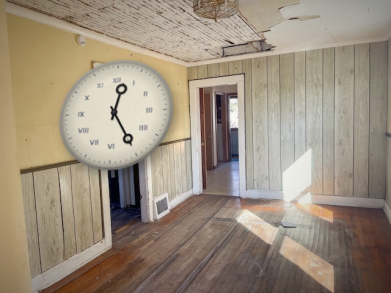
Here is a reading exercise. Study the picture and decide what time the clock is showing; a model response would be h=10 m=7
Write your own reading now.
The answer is h=12 m=25
